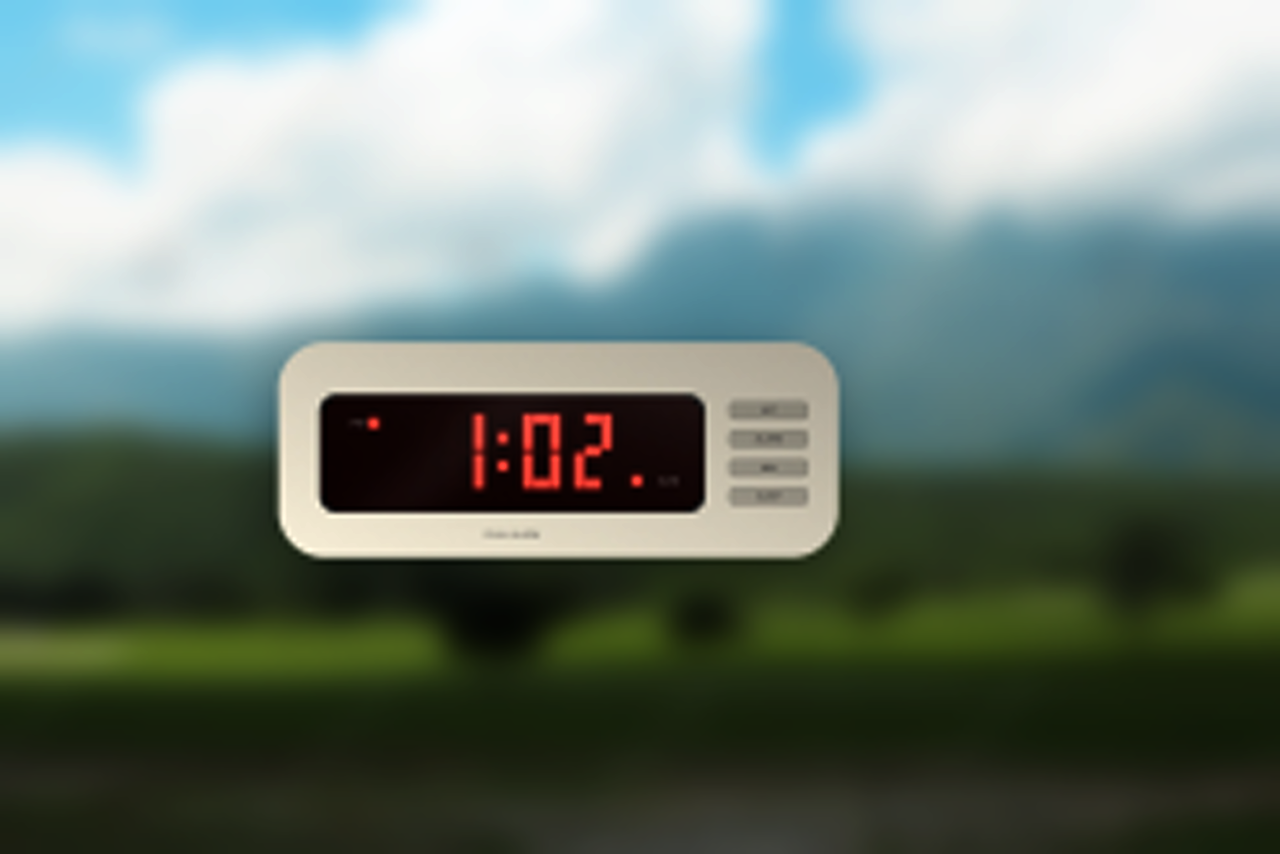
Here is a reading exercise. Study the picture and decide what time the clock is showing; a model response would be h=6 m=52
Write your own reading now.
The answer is h=1 m=2
